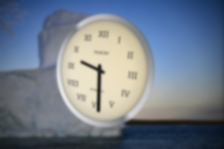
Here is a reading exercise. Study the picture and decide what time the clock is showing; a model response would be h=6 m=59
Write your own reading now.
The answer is h=9 m=29
